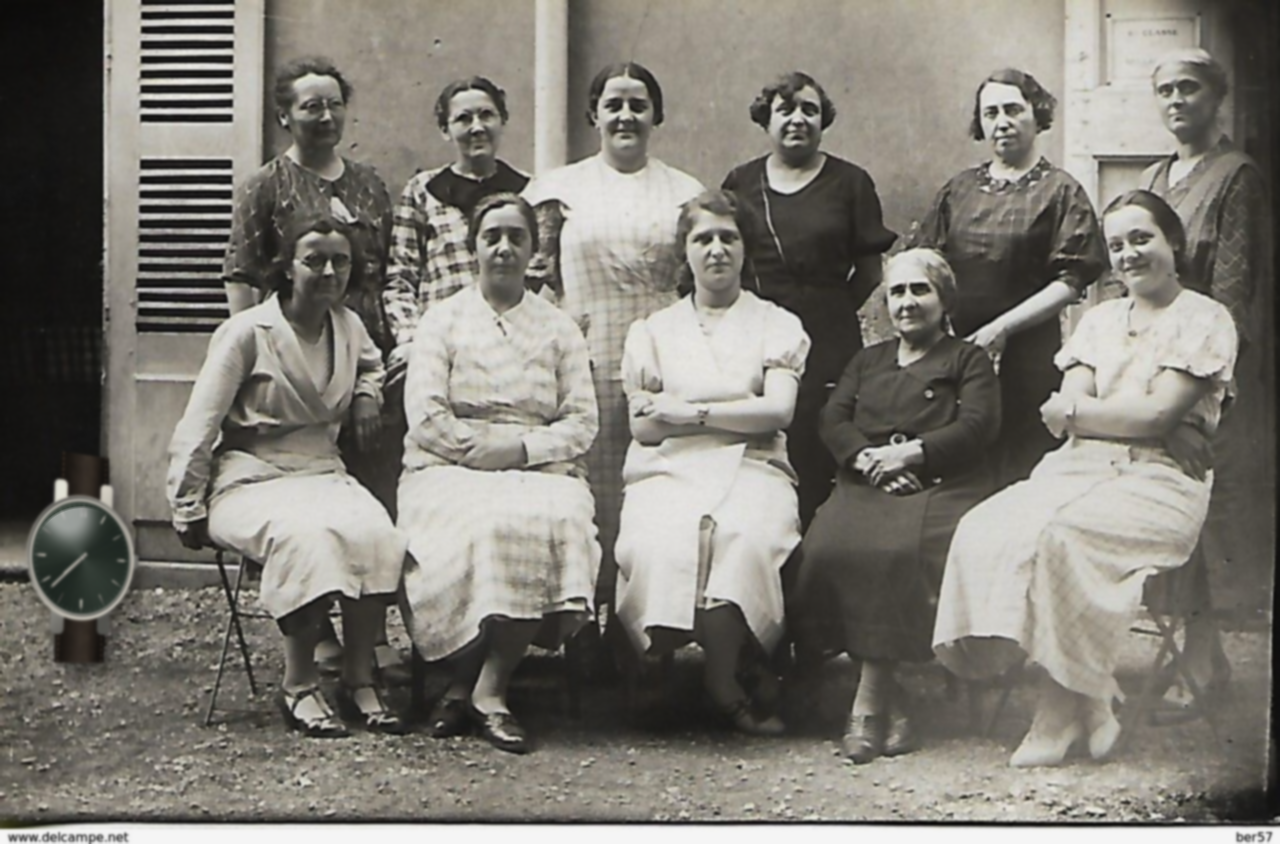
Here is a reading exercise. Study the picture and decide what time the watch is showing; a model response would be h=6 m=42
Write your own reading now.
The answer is h=7 m=38
